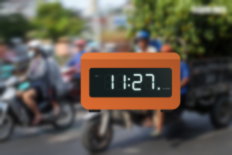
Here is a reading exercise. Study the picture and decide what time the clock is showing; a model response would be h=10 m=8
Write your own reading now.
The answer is h=11 m=27
